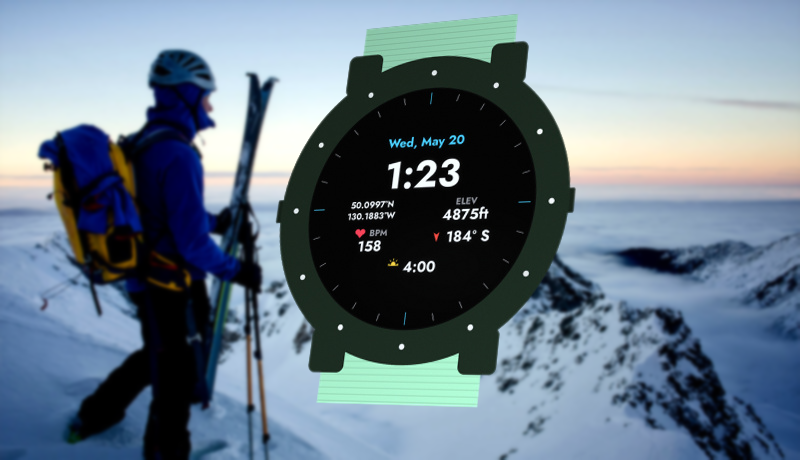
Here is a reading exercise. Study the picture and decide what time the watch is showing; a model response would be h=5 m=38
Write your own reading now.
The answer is h=1 m=23
